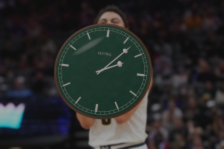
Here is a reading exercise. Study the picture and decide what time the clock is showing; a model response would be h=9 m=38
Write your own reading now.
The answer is h=2 m=7
